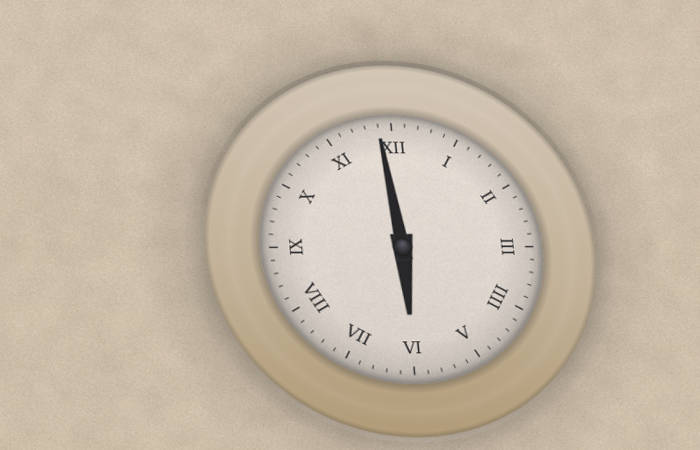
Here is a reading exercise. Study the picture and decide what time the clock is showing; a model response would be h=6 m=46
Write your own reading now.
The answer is h=5 m=59
